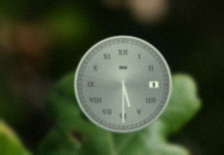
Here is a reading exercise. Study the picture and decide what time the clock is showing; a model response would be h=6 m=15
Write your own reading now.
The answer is h=5 m=30
